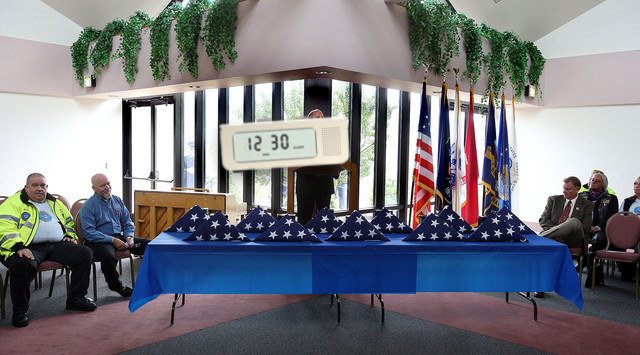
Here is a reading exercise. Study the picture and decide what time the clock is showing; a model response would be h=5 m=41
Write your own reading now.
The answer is h=12 m=30
